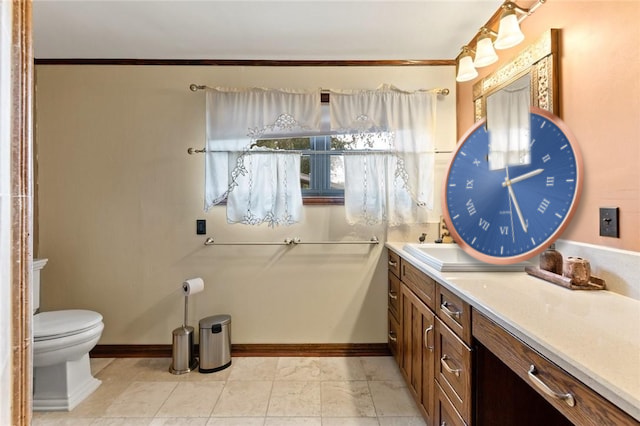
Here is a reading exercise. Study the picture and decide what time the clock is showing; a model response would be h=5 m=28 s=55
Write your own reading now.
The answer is h=2 m=25 s=28
